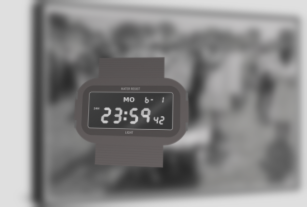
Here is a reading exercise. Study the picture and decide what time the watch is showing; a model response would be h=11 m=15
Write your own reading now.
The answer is h=23 m=59
